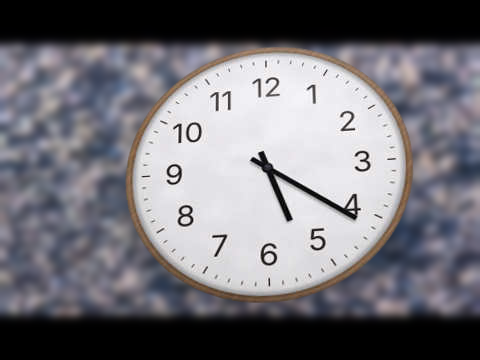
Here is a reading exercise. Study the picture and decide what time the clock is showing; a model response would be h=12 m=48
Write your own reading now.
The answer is h=5 m=21
